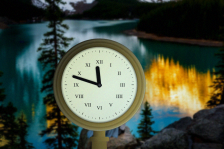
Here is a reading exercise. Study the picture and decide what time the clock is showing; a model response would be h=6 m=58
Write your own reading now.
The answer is h=11 m=48
